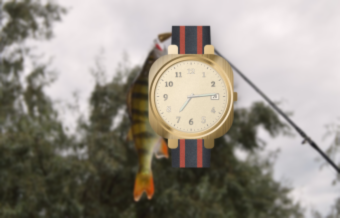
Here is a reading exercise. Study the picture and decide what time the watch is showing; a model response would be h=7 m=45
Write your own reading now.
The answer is h=7 m=14
